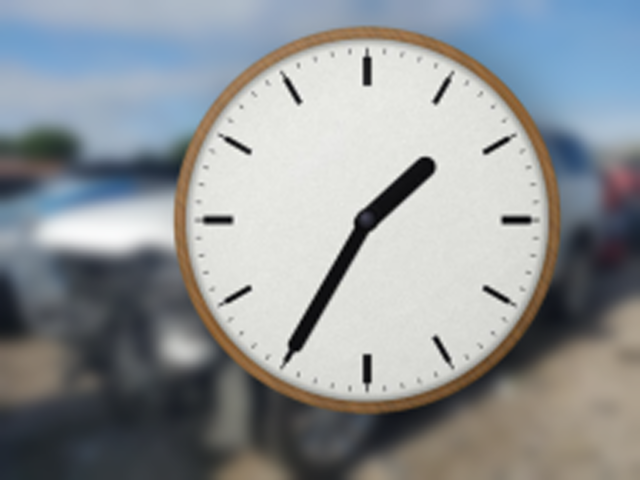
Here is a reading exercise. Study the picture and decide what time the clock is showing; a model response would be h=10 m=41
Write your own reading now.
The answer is h=1 m=35
